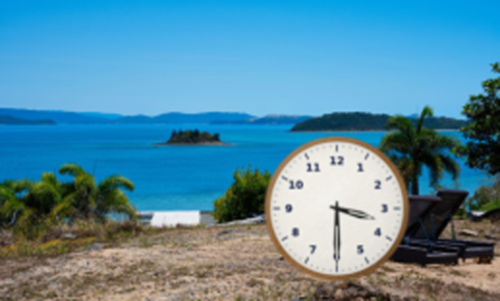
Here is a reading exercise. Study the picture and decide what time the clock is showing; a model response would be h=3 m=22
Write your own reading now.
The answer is h=3 m=30
